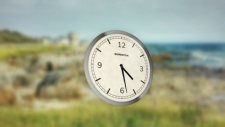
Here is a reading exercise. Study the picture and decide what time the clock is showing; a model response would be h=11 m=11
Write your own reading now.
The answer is h=4 m=28
